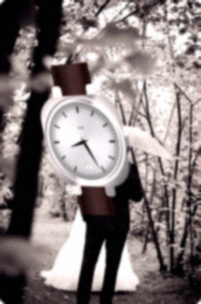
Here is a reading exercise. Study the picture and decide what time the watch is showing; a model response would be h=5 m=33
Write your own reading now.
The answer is h=8 m=26
